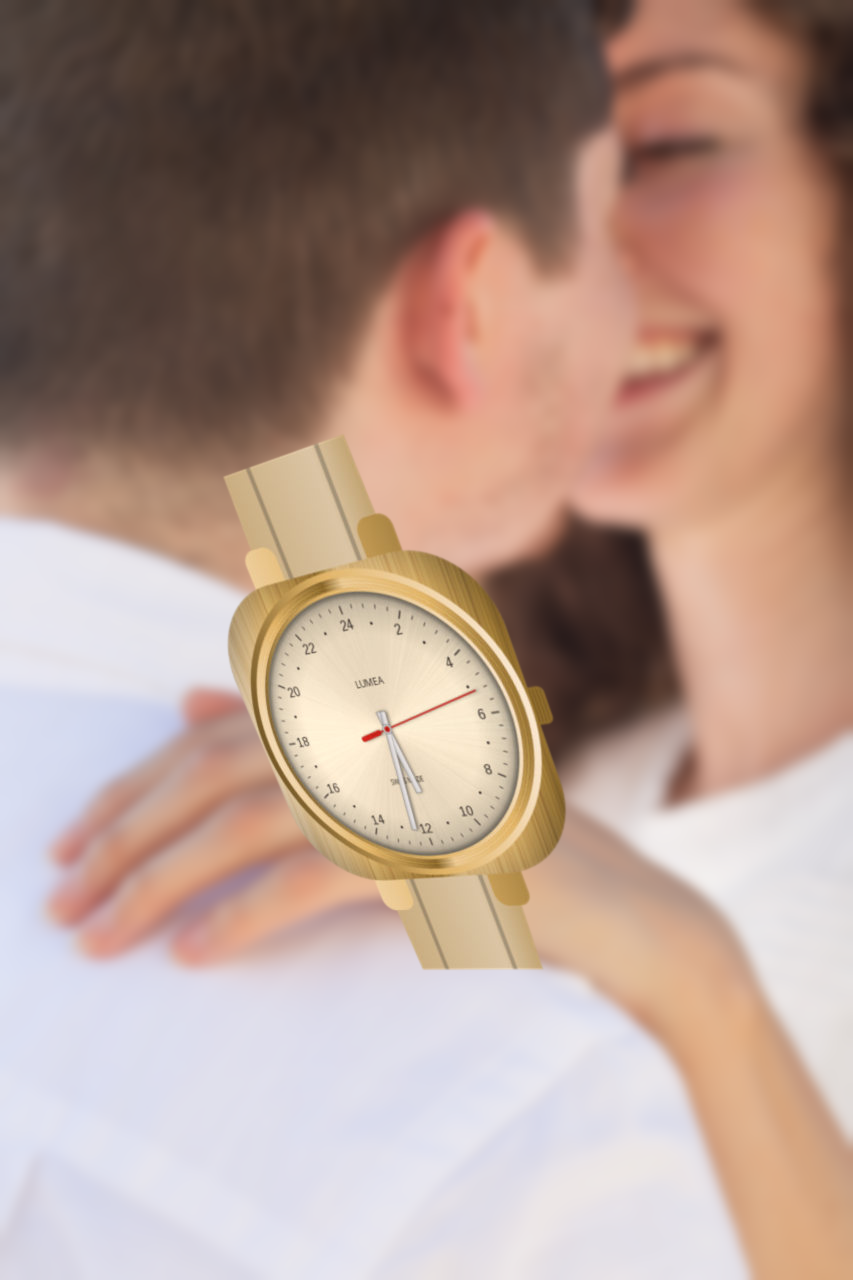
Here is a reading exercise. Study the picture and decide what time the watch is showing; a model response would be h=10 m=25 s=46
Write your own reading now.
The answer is h=11 m=31 s=13
